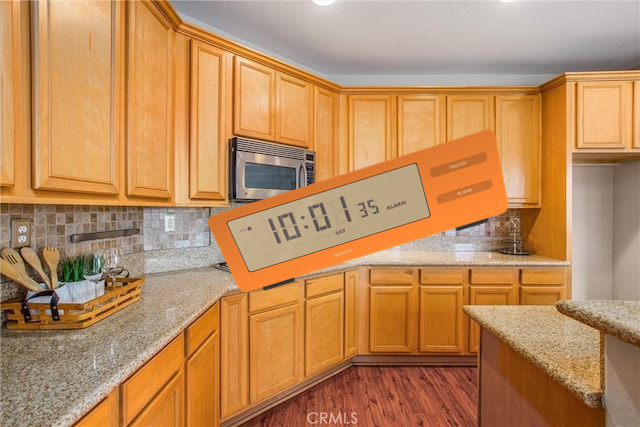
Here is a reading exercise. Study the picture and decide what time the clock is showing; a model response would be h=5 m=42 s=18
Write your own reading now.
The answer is h=10 m=1 s=35
